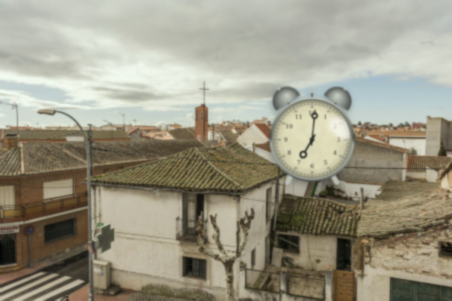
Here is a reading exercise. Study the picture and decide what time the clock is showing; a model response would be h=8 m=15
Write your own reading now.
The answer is h=7 m=1
